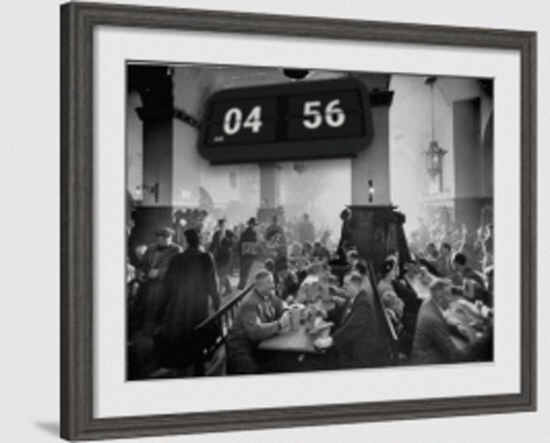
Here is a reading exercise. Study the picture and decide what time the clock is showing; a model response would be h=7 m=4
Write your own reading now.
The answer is h=4 m=56
